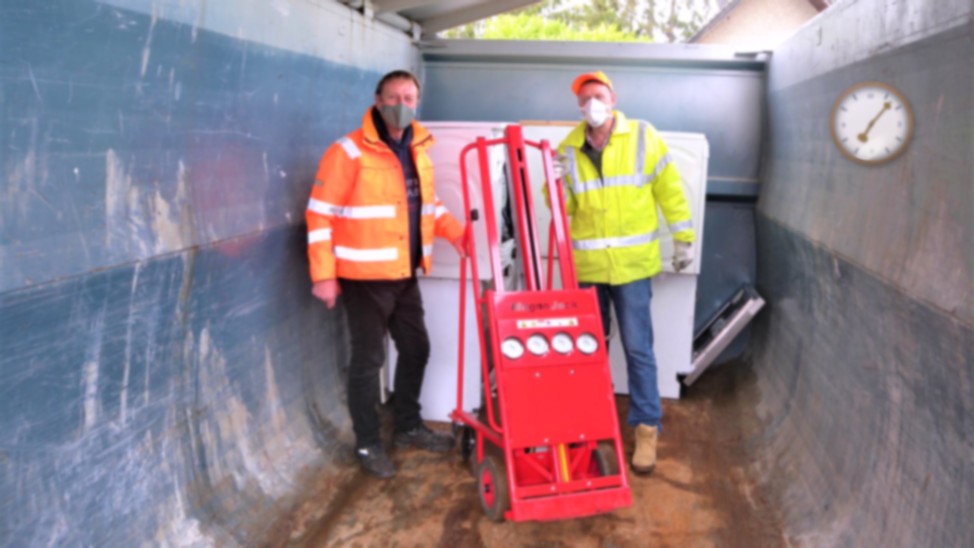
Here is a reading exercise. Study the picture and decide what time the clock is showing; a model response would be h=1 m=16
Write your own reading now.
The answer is h=7 m=7
